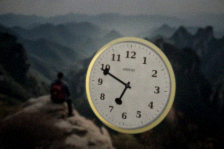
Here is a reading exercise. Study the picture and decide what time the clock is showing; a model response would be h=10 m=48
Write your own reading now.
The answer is h=6 m=49
